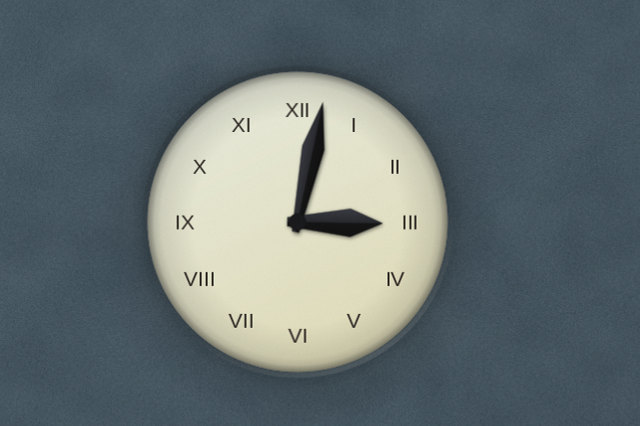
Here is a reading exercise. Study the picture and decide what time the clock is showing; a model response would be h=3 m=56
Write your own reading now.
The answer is h=3 m=2
